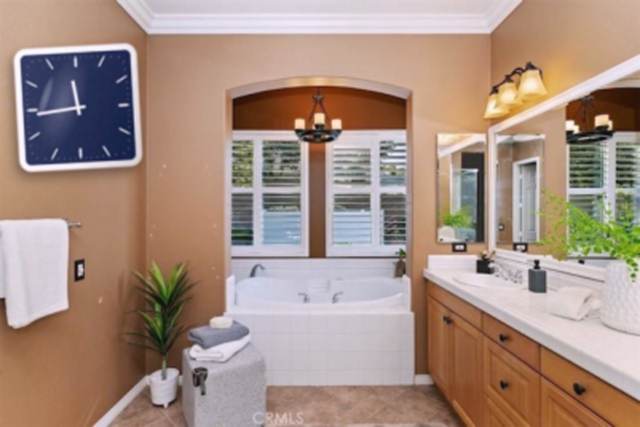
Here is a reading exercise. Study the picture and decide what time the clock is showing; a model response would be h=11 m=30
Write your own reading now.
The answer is h=11 m=44
